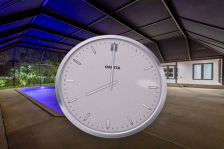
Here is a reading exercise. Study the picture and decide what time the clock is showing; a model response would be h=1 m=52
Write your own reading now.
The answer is h=8 m=0
